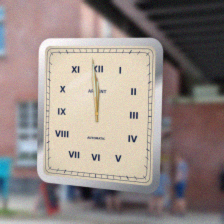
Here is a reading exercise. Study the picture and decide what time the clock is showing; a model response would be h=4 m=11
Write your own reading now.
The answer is h=11 m=59
